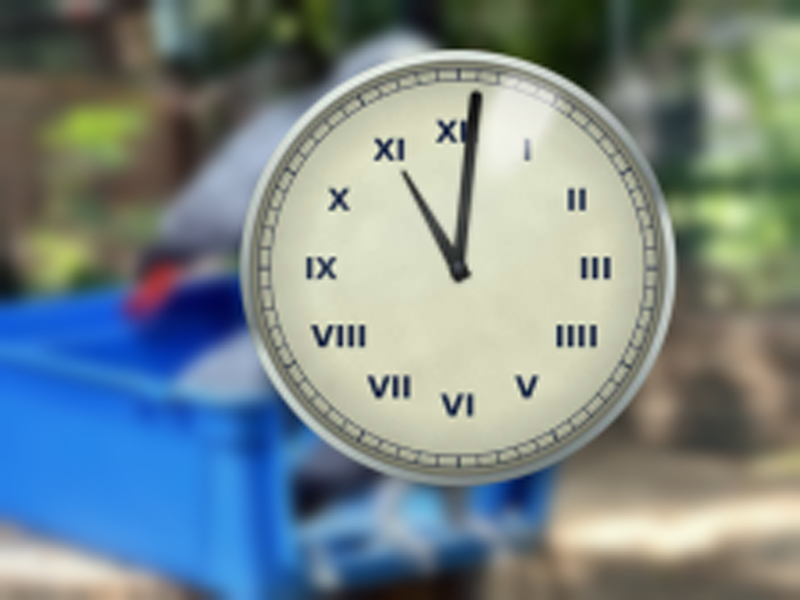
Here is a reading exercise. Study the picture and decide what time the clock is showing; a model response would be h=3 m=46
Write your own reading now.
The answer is h=11 m=1
